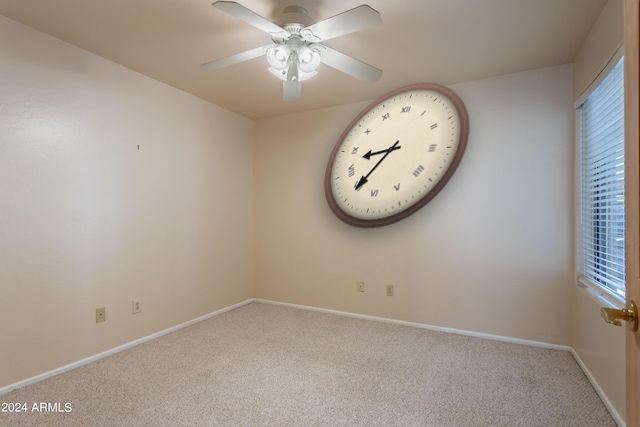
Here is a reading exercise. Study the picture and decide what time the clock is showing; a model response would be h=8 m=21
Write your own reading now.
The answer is h=8 m=35
